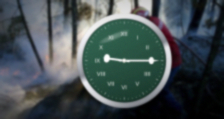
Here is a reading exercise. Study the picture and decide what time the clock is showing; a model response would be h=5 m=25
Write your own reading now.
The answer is h=9 m=15
